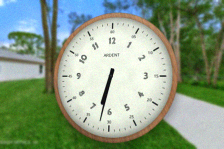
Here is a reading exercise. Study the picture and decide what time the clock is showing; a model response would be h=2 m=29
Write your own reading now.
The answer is h=6 m=32
